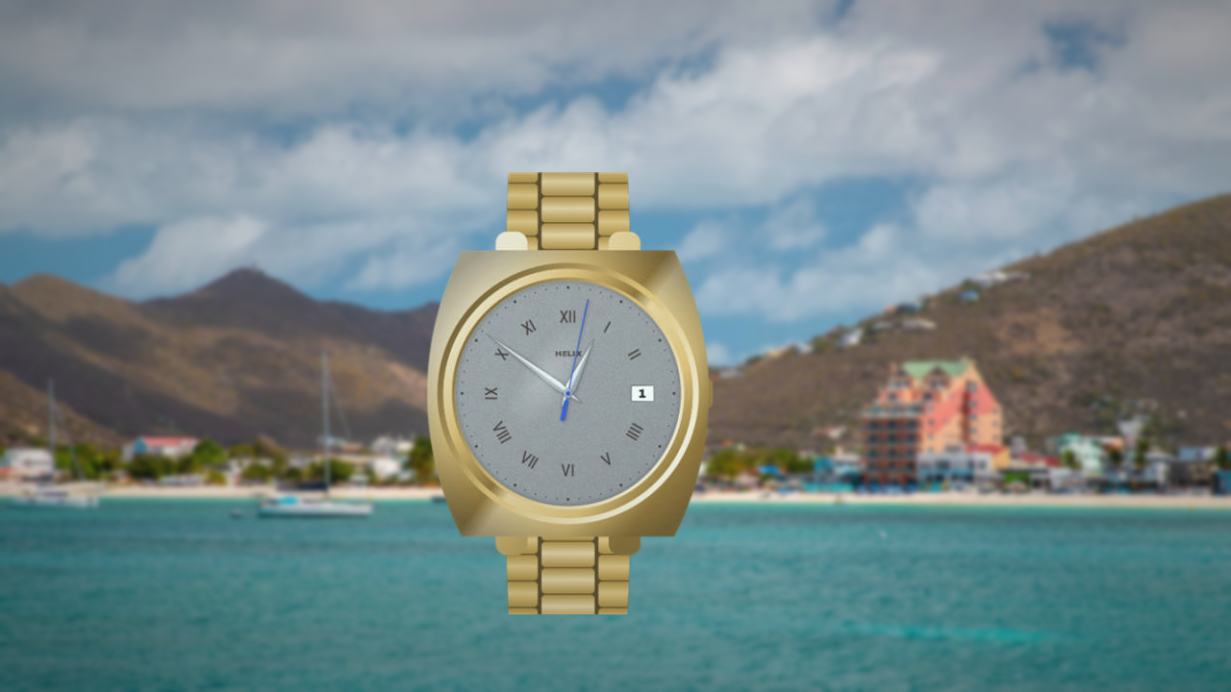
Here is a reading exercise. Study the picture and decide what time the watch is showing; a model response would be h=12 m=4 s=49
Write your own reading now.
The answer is h=12 m=51 s=2
